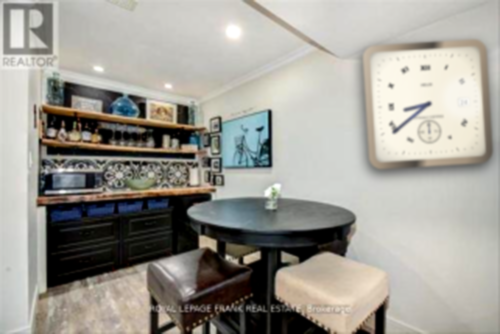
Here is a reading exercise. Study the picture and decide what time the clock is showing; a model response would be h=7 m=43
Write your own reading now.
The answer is h=8 m=39
